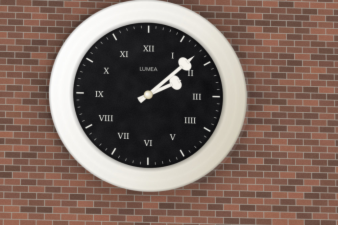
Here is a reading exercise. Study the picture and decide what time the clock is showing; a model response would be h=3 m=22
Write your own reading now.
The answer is h=2 m=8
